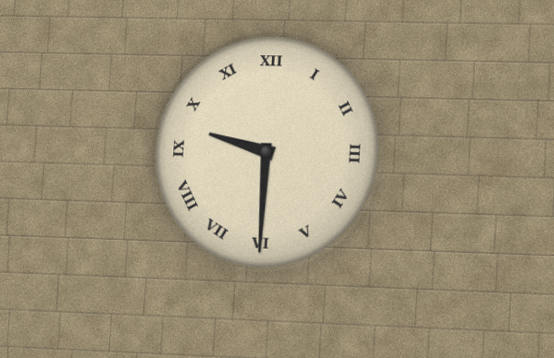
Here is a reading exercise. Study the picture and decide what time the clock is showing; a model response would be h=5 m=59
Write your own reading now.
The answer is h=9 m=30
